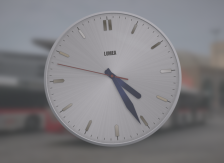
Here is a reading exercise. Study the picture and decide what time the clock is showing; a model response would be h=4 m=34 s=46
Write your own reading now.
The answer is h=4 m=25 s=48
